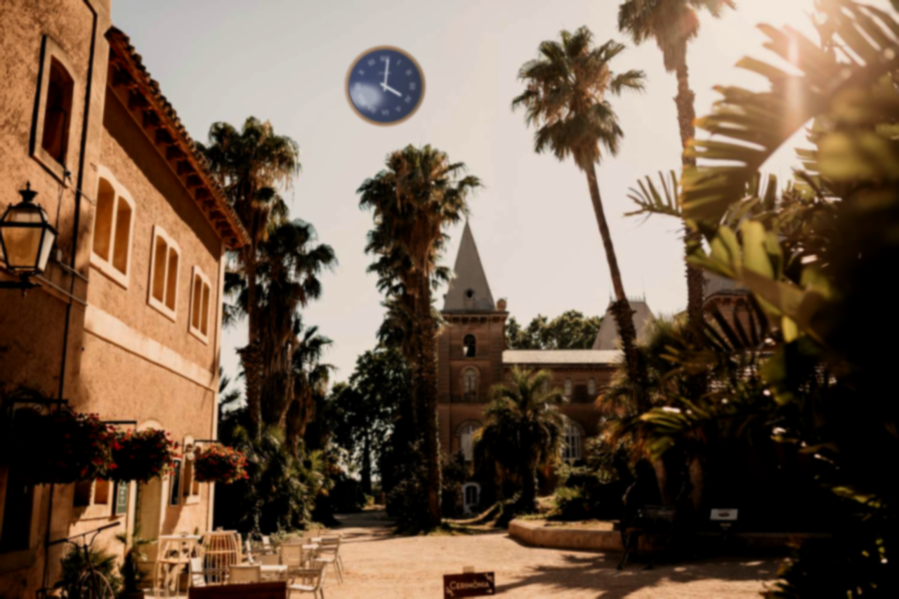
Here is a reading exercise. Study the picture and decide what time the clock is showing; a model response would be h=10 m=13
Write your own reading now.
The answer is h=4 m=1
